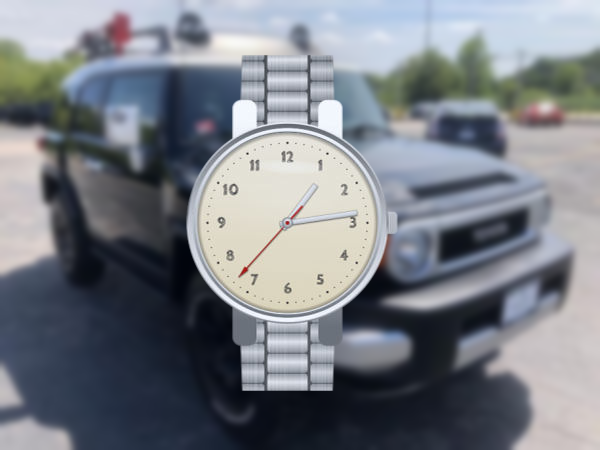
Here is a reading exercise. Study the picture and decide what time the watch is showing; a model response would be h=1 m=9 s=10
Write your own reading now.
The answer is h=1 m=13 s=37
